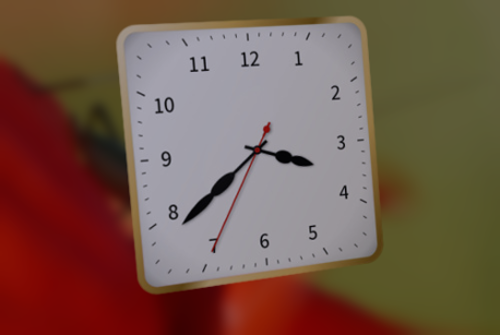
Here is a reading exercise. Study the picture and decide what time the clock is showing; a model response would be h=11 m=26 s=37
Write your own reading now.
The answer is h=3 m=38 s=35
